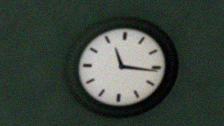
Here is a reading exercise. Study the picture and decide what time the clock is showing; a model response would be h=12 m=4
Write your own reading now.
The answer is h=11 m=16
